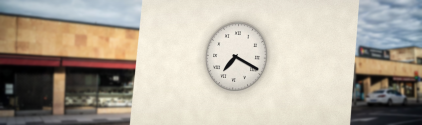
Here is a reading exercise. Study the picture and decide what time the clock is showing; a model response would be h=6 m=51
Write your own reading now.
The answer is h=7 m=19
